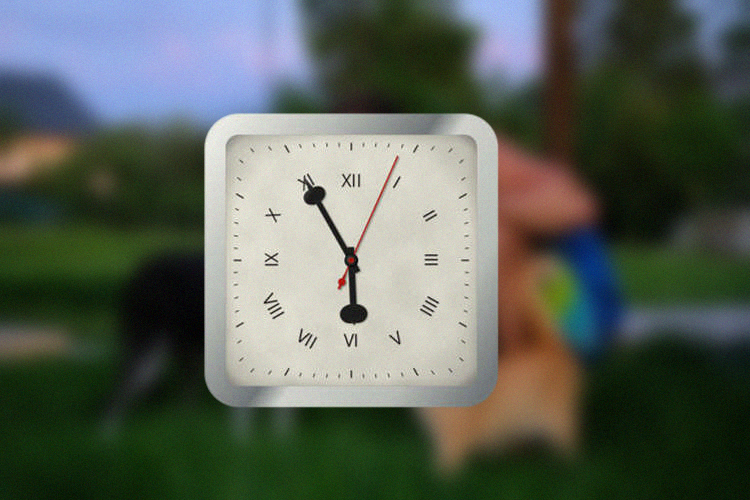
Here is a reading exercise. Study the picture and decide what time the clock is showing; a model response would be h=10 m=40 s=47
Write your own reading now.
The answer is h=5 m=55 s=4
